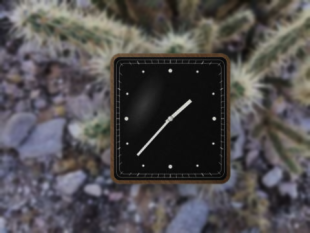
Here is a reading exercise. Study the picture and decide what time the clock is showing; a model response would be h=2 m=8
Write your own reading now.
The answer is h=1 m=37
